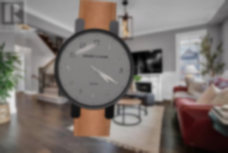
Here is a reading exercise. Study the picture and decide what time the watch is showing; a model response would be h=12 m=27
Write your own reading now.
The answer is h=4 m=20
